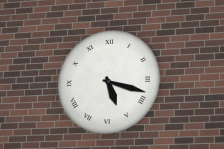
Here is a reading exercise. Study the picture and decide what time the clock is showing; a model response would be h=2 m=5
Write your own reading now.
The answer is h=5 m=18
